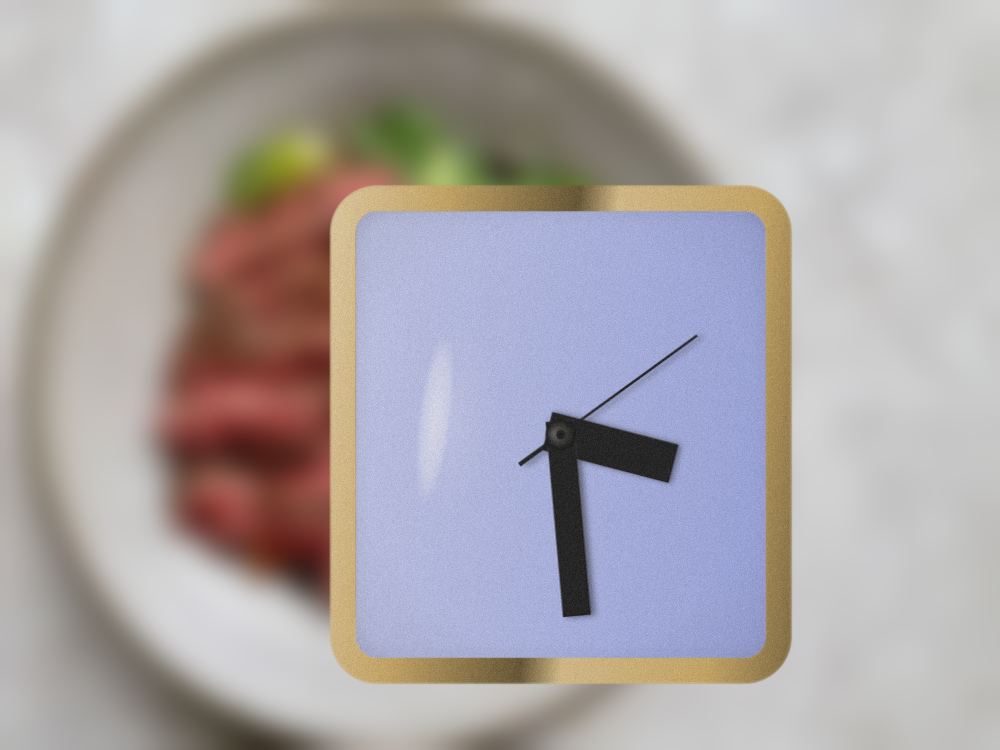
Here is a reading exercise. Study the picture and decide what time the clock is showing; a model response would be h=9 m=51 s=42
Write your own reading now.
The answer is h=3 m=29 s=9
